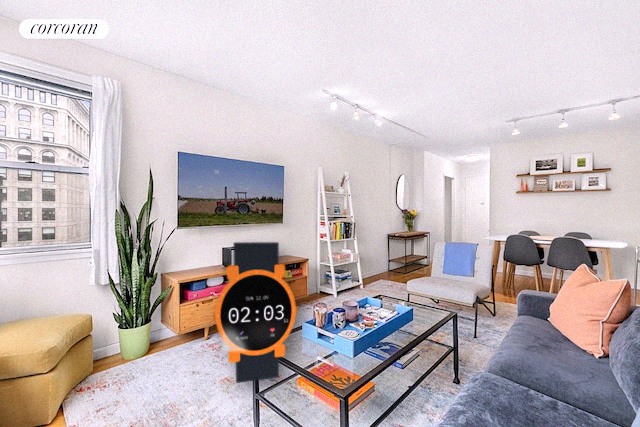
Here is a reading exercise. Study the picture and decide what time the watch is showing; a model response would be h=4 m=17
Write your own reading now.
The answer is h=2 m=3
